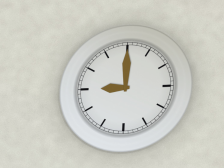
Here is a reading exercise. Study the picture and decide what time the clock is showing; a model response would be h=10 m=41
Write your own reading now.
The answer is h=9 m=0
